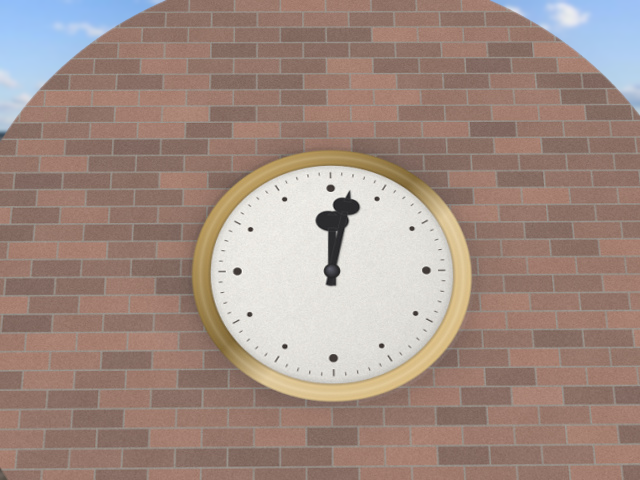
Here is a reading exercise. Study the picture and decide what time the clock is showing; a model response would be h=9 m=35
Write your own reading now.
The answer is h=12 m=2
